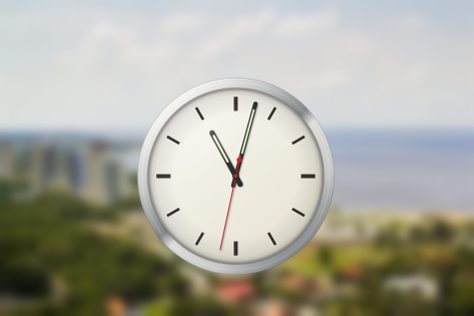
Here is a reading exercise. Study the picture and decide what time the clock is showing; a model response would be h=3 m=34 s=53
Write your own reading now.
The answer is h=11 m=2 s=32
